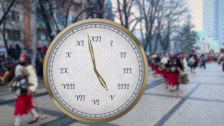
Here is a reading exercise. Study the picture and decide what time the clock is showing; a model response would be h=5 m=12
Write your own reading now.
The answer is h=4 m=58
